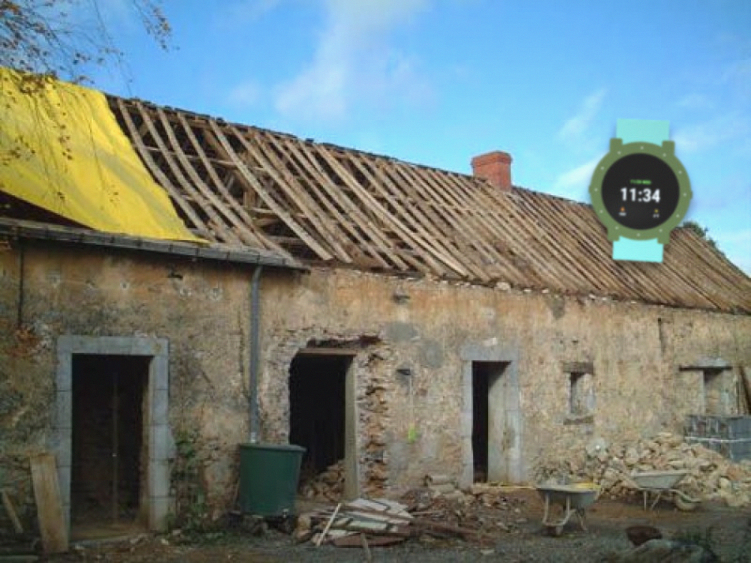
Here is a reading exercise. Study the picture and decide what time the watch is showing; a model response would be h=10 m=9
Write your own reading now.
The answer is h=11 m=34
